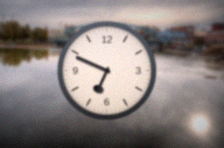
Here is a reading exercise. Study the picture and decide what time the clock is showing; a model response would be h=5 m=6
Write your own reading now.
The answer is h=6 m=49
